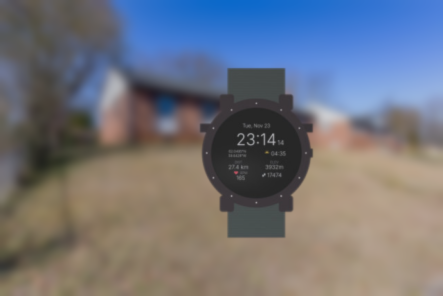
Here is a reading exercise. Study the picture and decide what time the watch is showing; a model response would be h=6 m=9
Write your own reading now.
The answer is h=23 m=14
